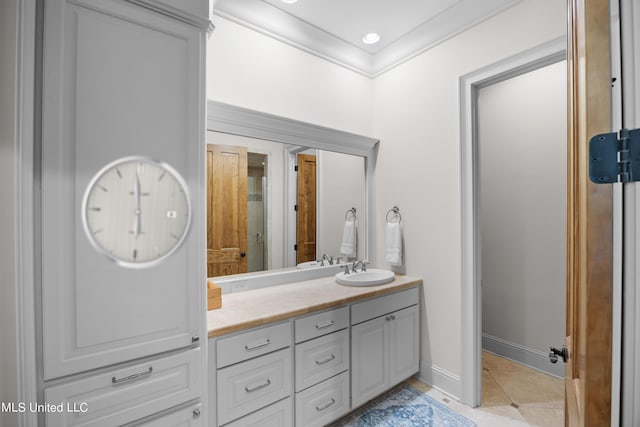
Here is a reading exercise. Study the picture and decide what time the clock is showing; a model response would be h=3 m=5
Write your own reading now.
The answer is h=5 m=59
